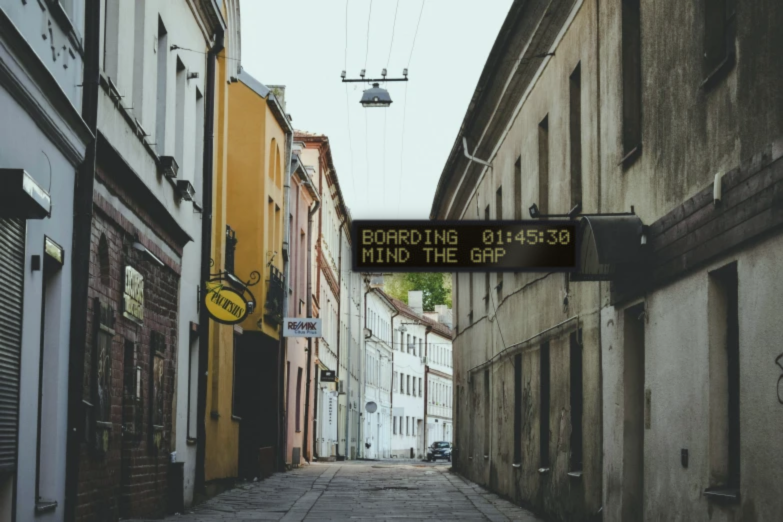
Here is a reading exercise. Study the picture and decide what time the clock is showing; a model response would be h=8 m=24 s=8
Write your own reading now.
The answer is h=1 m=45 s=30
